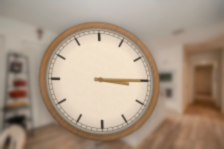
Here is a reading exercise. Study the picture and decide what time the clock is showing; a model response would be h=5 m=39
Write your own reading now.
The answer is h=3 m=15
